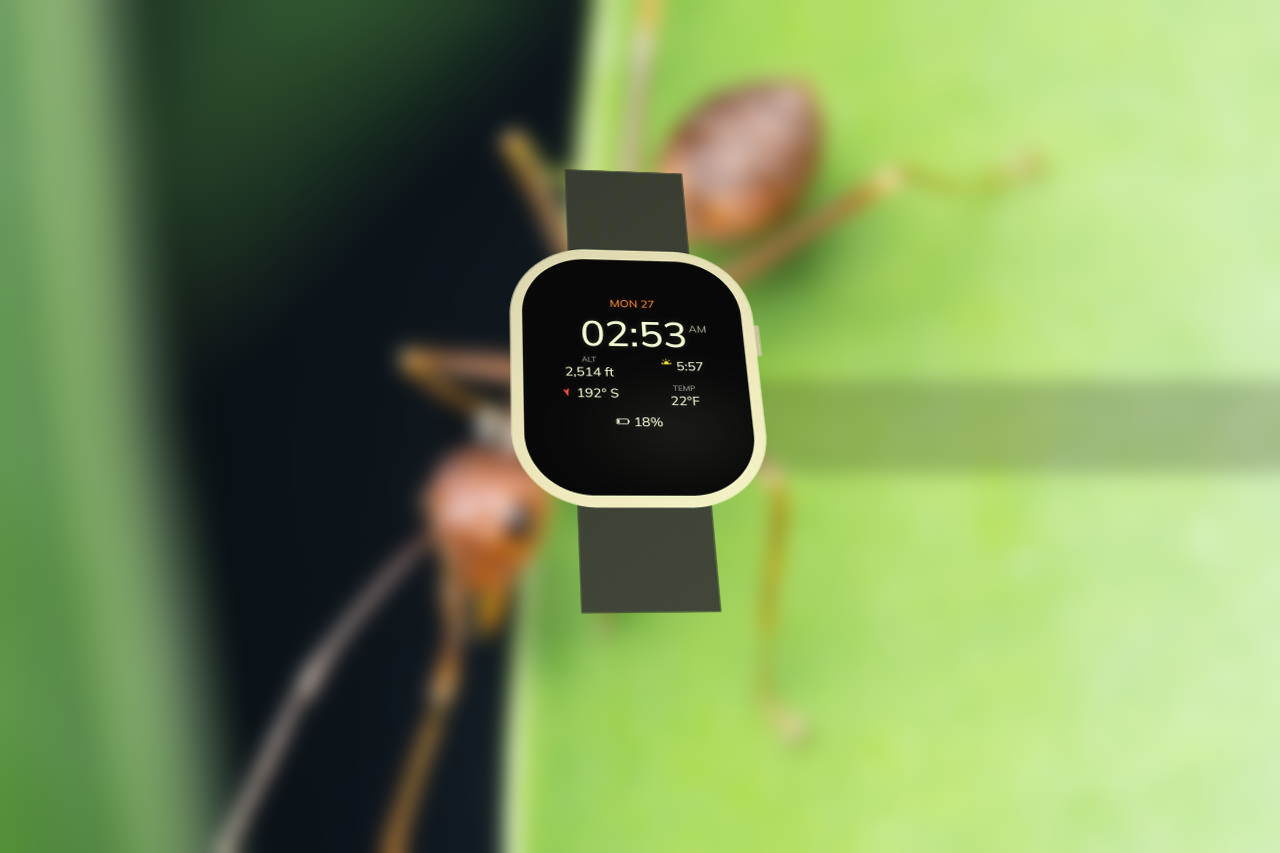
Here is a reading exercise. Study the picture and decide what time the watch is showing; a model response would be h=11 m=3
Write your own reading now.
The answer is h=2 m=53
